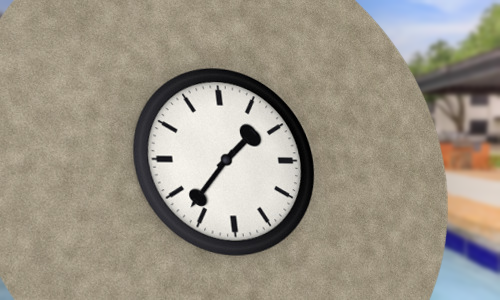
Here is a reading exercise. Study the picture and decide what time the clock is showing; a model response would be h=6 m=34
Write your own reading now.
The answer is h=1 m=37
